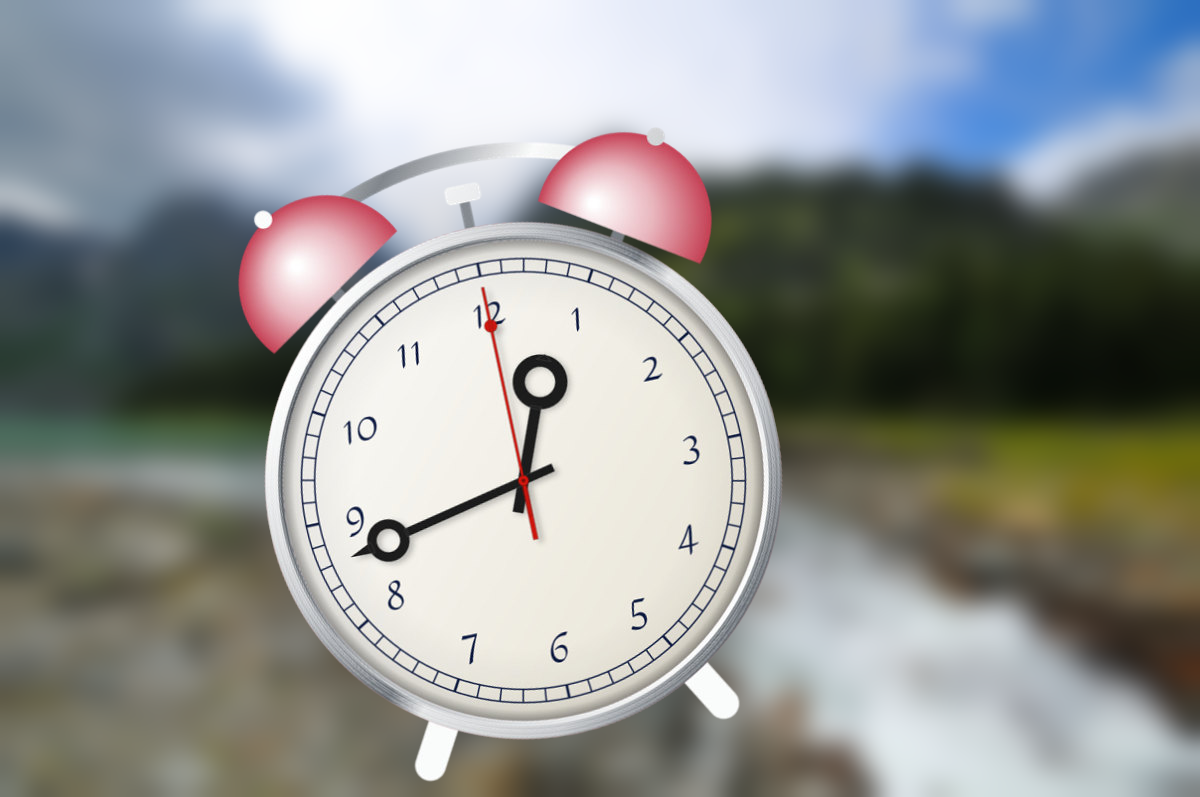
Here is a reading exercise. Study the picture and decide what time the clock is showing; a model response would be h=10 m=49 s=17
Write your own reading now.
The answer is h=12 m=43 s=0
